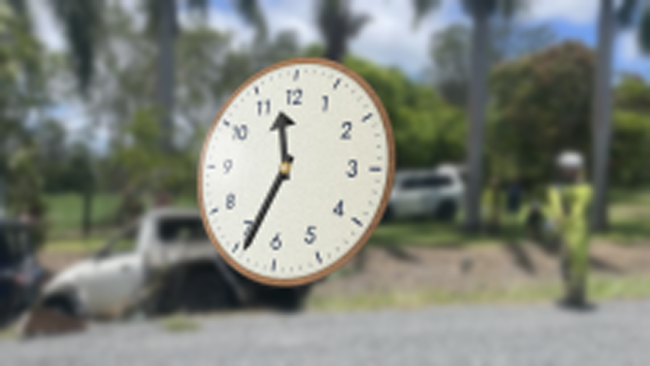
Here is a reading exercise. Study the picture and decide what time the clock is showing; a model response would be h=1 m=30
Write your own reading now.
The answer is h=11 m=34
